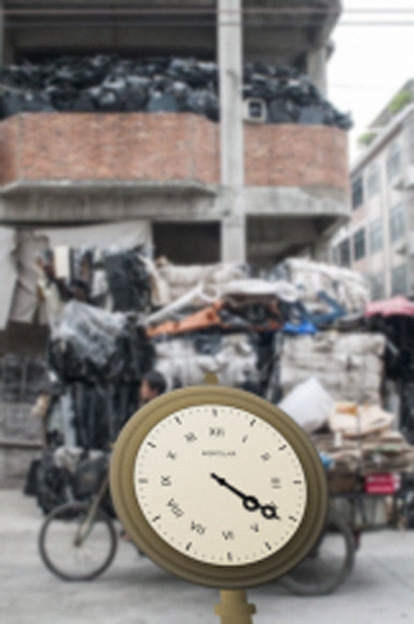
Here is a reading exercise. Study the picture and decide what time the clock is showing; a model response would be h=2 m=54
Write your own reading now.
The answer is h=4 m=21
